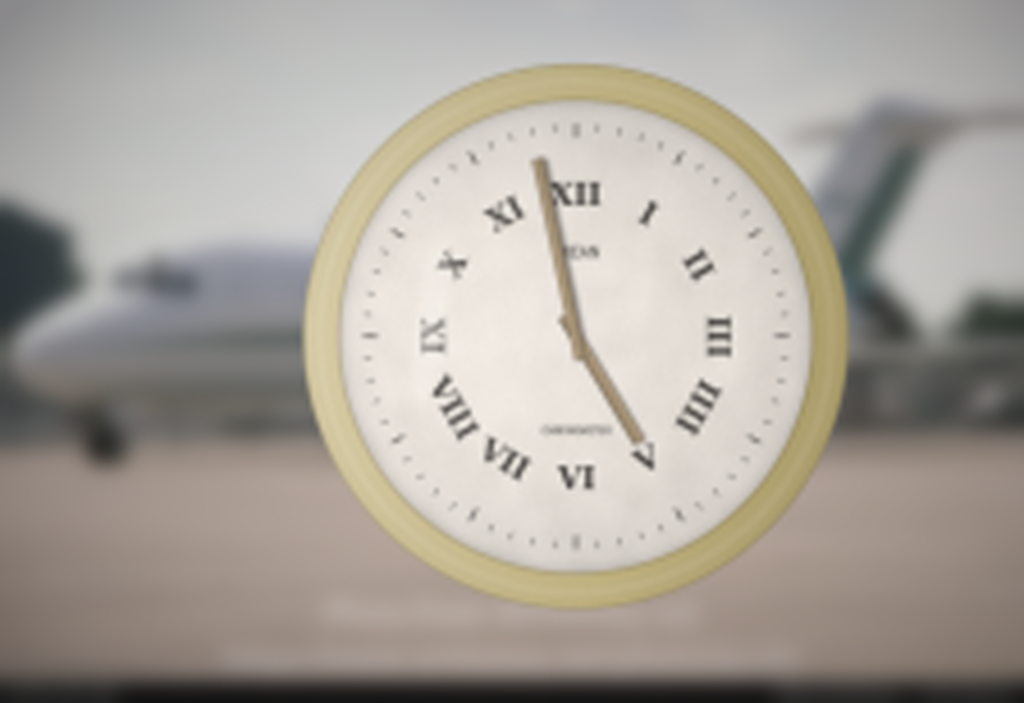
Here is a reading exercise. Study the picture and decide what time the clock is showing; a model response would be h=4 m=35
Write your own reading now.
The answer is h=4 m=58
